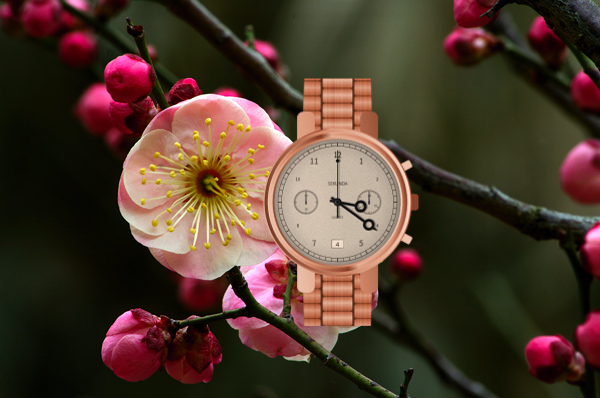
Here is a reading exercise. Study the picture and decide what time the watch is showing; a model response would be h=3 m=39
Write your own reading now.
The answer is h=3 m=21
